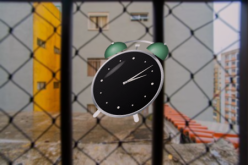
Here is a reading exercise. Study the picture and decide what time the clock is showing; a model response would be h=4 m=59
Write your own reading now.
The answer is h=2 m=8
